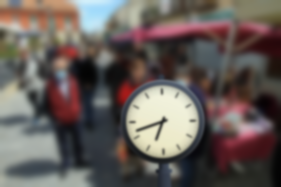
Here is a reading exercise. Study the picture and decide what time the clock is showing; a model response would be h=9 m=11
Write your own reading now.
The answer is h=6 m=42
